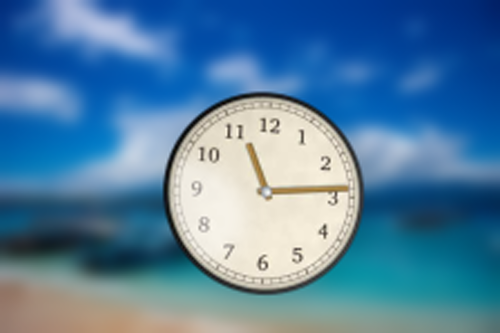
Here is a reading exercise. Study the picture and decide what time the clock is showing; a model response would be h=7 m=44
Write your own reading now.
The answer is h=11 m=14
